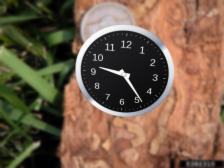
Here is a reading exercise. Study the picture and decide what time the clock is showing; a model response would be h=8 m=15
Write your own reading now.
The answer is h=9 m=24
